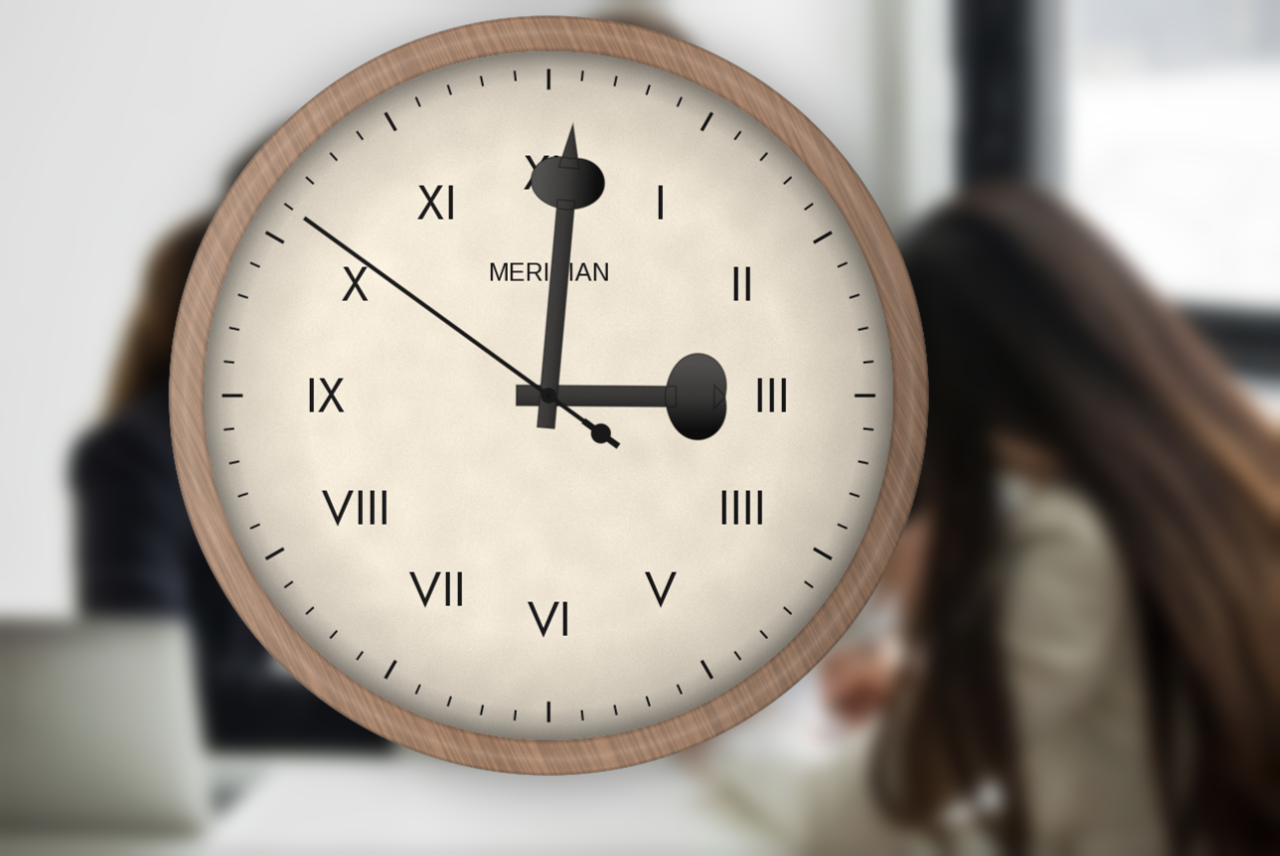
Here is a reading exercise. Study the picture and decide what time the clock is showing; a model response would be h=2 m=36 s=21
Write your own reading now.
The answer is h=3 m=0 s=51
